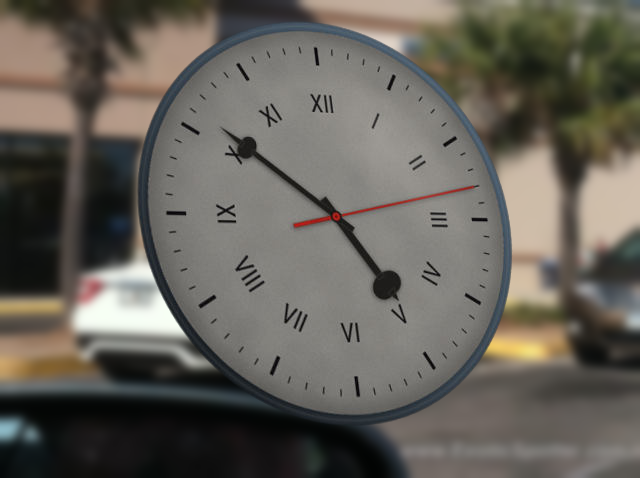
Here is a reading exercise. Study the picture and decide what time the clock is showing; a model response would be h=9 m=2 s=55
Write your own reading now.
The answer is h=4 m=51 s=13
